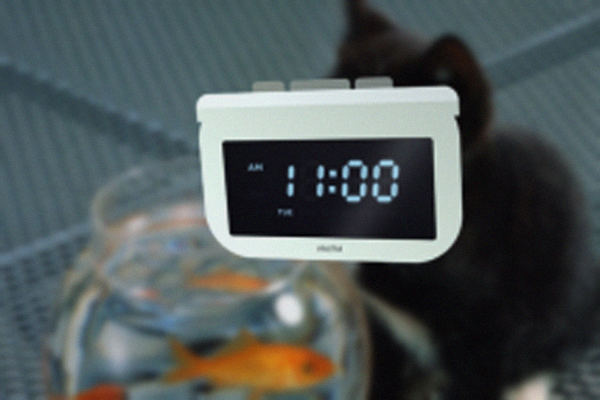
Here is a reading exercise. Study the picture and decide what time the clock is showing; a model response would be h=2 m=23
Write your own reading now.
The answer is h=11 m=0
